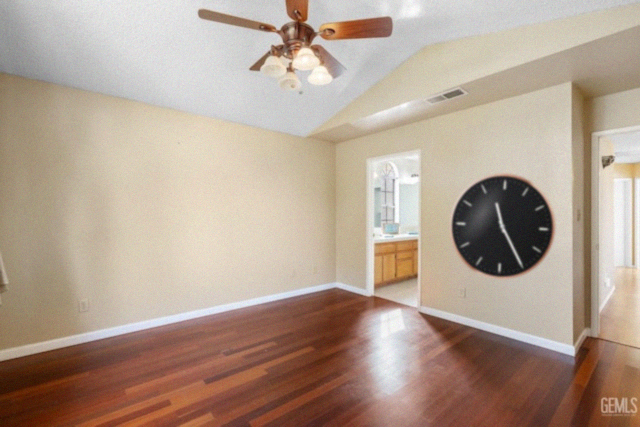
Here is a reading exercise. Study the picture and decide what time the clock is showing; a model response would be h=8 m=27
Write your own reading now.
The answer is h=11 m=25
